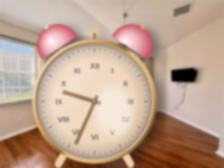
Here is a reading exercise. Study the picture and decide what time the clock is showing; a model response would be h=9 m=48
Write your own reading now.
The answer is h=9 m=34
